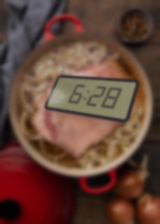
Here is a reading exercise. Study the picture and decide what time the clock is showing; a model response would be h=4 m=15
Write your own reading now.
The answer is h=6 m=28
